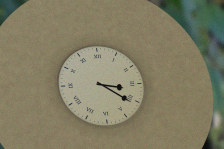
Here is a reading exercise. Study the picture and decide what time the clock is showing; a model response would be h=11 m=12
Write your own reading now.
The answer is h=3 m=21
